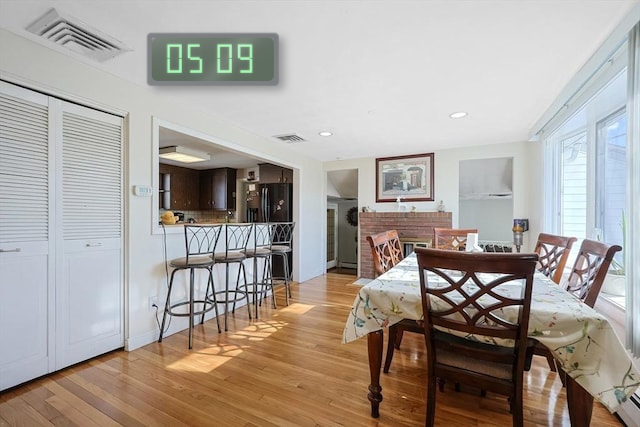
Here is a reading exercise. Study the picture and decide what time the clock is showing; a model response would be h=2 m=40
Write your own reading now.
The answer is h=5 m=9
